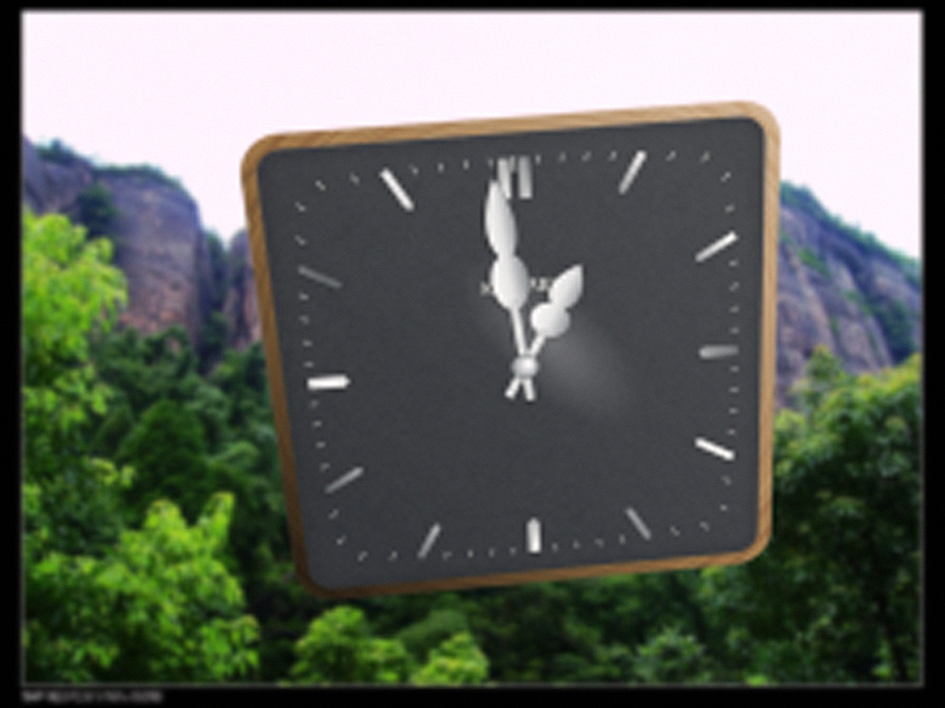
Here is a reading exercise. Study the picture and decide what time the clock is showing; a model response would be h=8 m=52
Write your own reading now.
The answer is h=12 m=59
